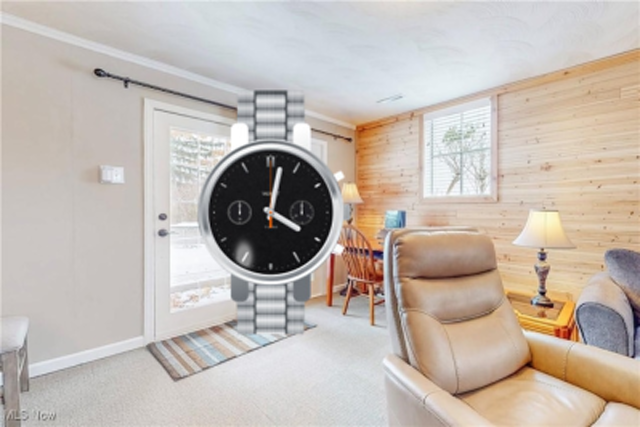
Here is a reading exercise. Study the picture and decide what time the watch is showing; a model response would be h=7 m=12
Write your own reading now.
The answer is h=4 m=2
